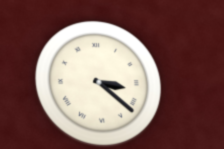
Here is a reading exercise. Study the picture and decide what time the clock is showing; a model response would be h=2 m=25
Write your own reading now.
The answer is h=3 m=22
